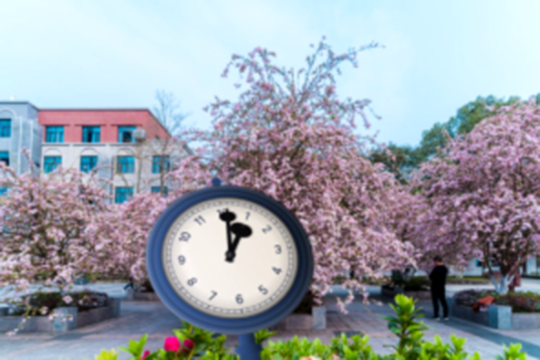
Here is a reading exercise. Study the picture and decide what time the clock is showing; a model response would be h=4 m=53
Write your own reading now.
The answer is h=1 m=1
